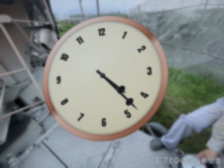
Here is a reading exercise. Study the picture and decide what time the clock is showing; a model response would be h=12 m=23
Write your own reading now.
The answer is h=4 m=23
